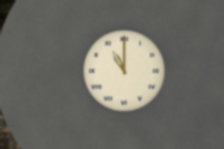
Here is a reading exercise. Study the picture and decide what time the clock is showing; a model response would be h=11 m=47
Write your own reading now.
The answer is h=11 m=0
